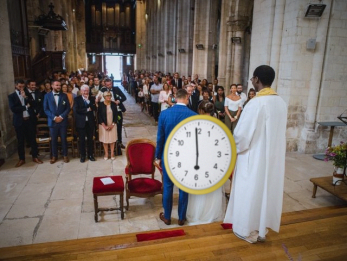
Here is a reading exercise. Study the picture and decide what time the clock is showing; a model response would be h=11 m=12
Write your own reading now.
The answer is h=5 m=59
